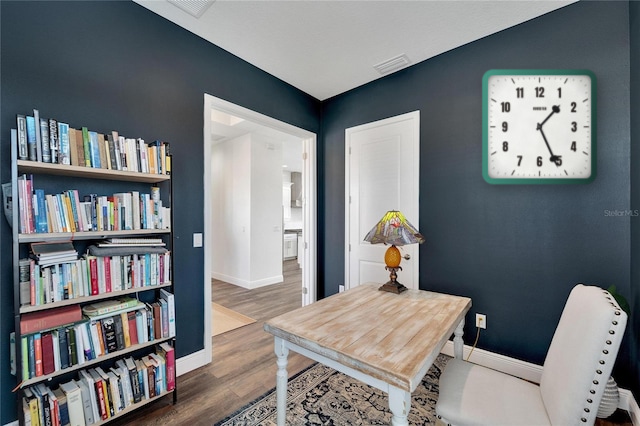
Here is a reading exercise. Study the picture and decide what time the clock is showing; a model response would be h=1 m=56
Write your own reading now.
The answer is h=1 m=26
